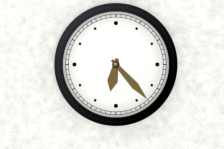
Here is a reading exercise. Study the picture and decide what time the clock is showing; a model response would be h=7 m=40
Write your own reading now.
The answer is h=6 m=23
